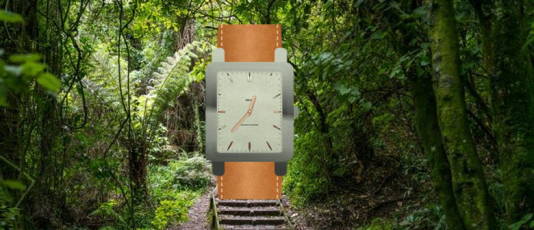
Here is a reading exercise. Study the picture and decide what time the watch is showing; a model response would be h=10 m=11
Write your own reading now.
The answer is h=12 m=37
